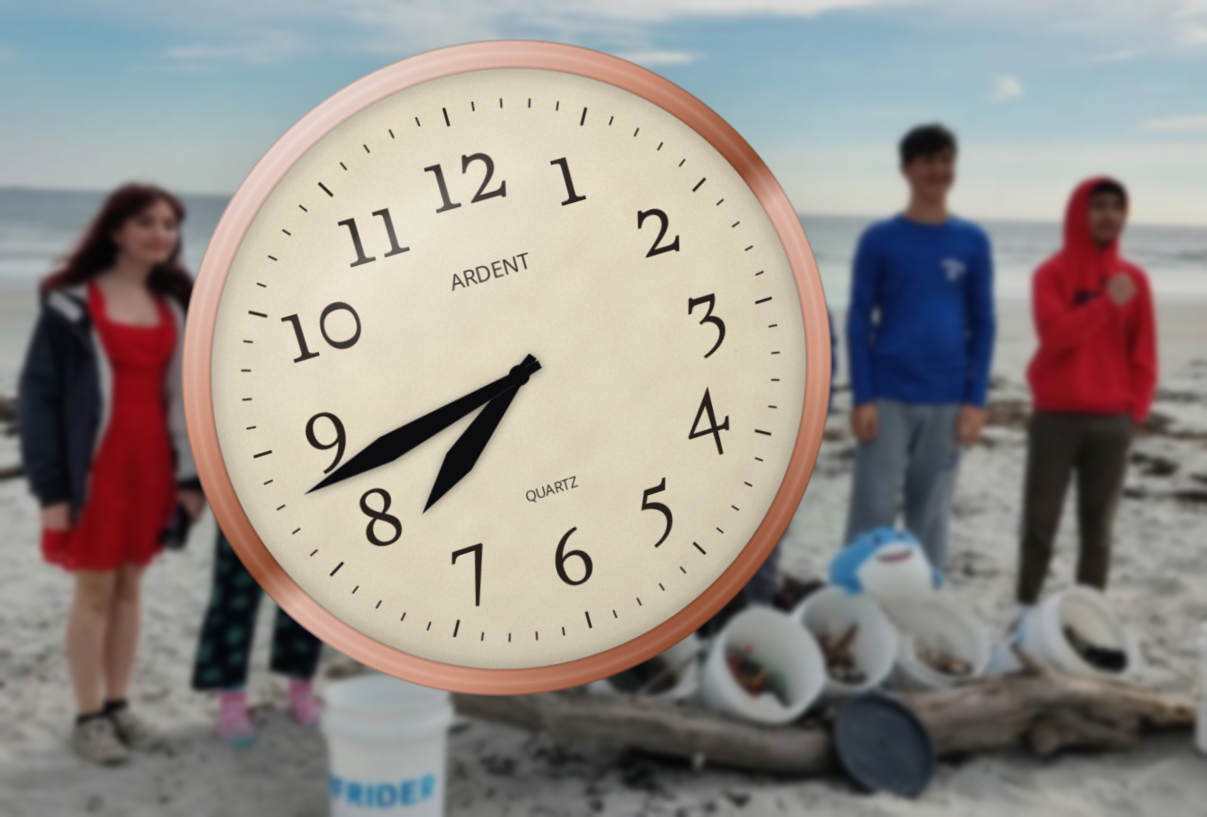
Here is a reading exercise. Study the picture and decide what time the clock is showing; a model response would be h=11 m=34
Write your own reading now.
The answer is h=7 m=43
